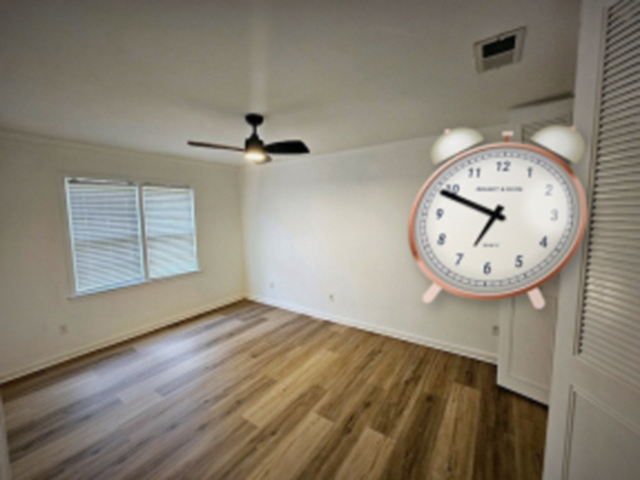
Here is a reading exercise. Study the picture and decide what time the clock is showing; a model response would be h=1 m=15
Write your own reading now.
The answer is h=6 m=49
